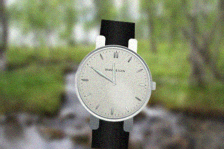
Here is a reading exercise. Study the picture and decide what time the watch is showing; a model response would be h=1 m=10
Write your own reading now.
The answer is h=11 m=50
